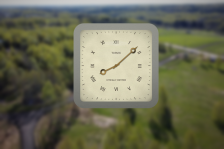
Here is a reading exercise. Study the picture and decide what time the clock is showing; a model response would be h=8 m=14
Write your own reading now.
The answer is h=8 m=8
